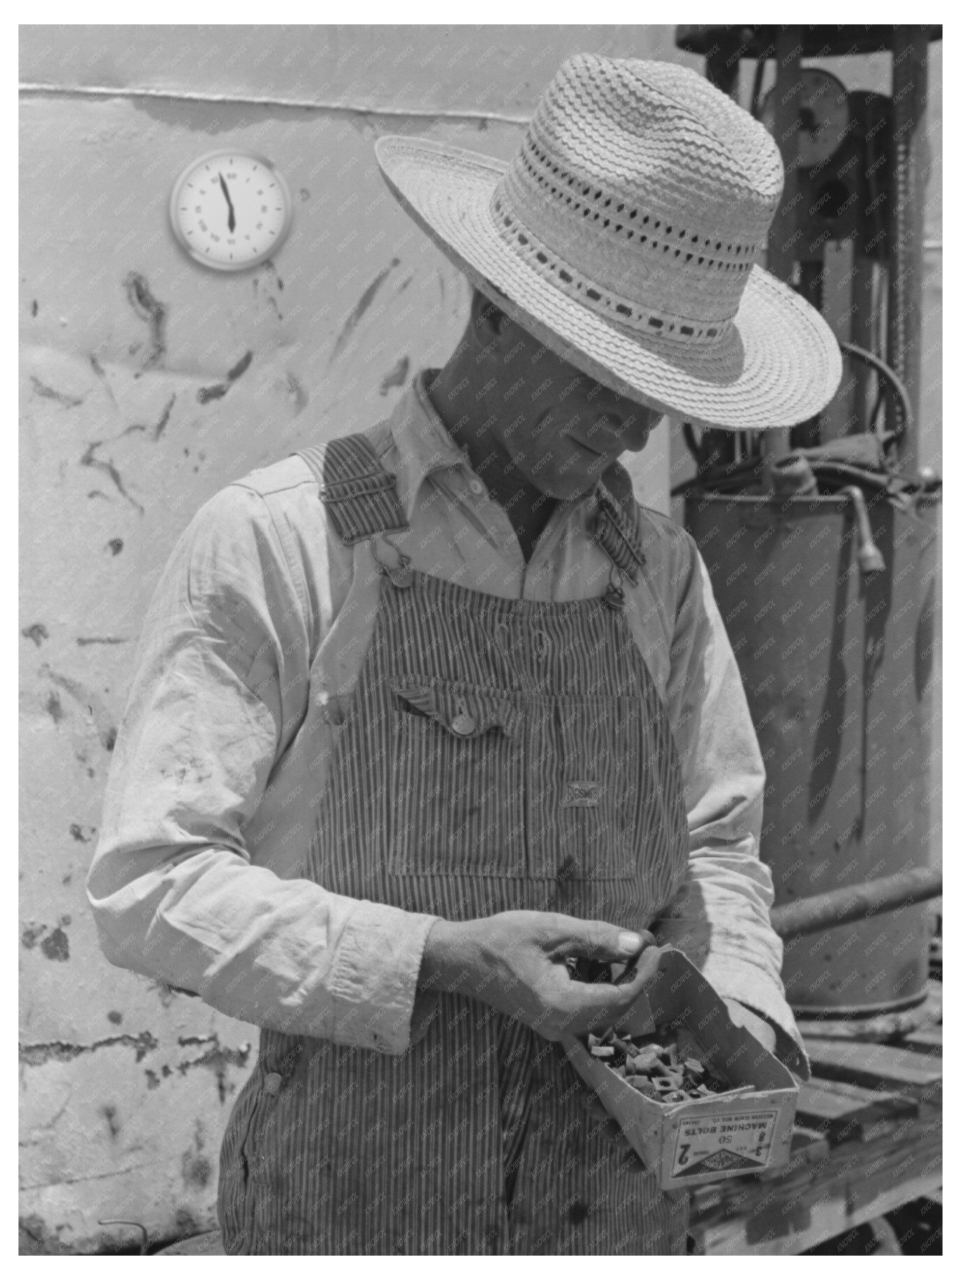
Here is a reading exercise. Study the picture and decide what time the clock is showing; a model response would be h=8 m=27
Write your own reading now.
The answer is h=5 m=57
